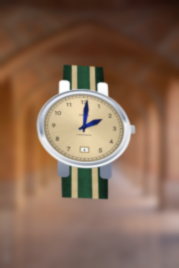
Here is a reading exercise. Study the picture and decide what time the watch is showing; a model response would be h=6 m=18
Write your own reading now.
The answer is h=2 m=1
